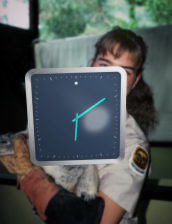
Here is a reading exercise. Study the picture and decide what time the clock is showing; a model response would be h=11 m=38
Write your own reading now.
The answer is h=6 m=9
